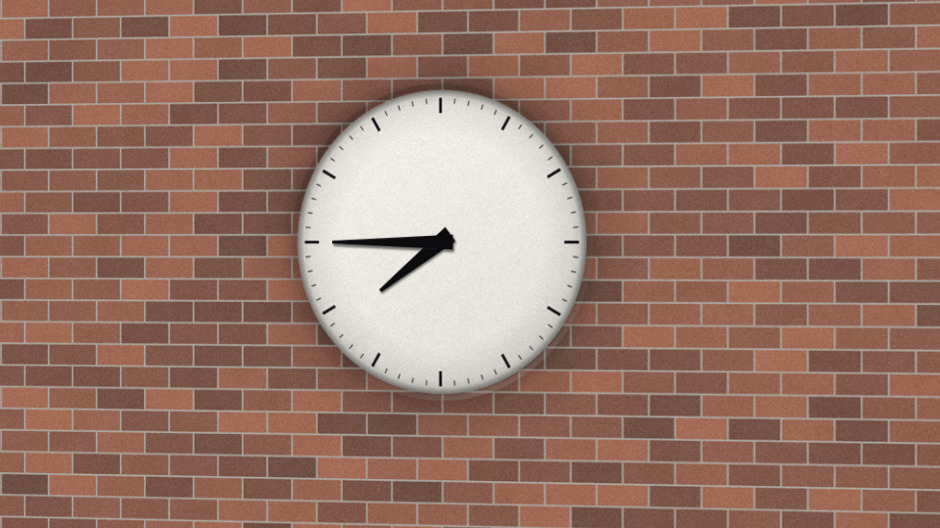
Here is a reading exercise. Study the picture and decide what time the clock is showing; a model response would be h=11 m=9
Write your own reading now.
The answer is h=7 m=45
